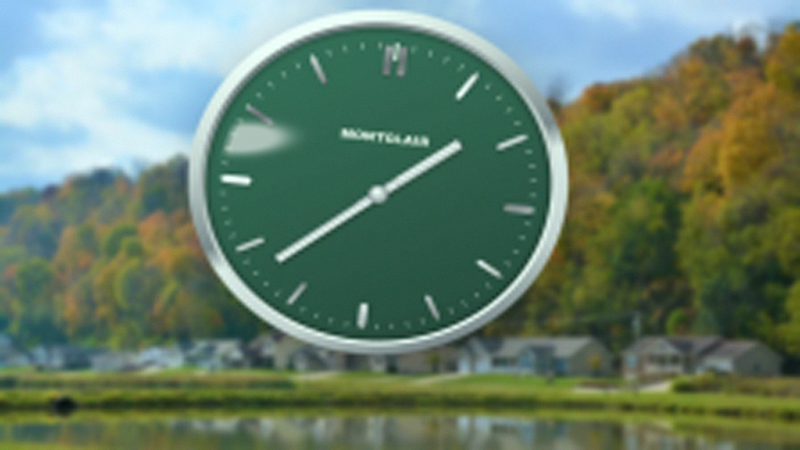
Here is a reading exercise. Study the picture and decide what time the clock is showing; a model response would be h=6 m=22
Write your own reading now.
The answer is h=1 m=38
